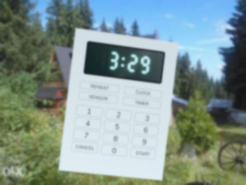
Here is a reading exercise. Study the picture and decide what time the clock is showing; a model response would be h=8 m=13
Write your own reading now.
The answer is h=3 m=29
